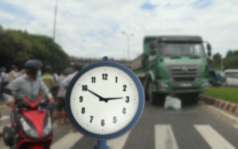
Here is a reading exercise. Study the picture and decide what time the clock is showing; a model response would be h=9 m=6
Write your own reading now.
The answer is h=2 m=50
